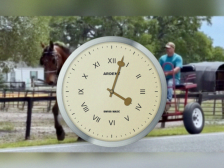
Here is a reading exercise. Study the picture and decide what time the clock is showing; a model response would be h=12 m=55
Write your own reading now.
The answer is h=4 m=3
